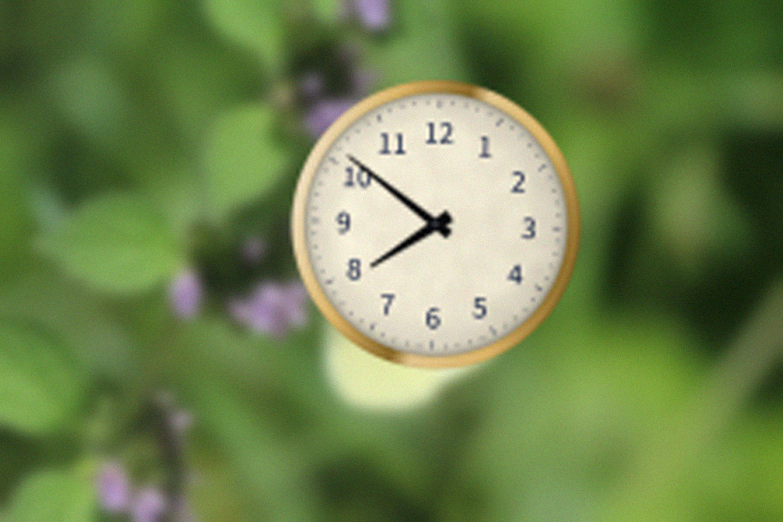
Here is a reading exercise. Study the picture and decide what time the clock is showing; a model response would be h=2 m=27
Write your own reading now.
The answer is h=7 m=51
